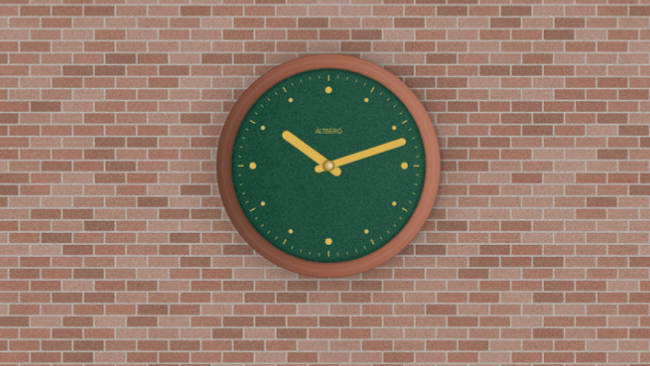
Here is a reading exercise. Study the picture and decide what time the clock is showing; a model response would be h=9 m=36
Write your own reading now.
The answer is h=10 m=12
